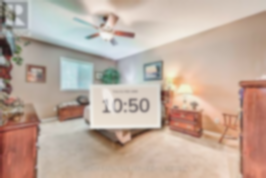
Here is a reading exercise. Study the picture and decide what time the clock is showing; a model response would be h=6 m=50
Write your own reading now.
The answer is h=10 m=50
